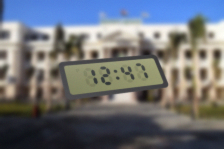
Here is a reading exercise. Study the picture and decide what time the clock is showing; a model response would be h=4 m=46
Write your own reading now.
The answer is h=12 m=47
